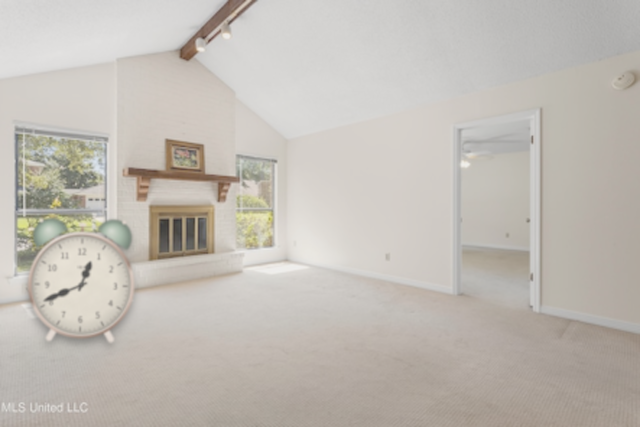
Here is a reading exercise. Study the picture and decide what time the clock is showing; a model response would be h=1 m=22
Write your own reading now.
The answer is h=12 m=41
